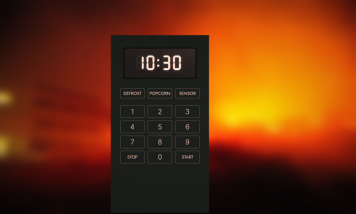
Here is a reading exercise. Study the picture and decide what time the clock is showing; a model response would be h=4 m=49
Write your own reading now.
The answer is h=10 m=30
